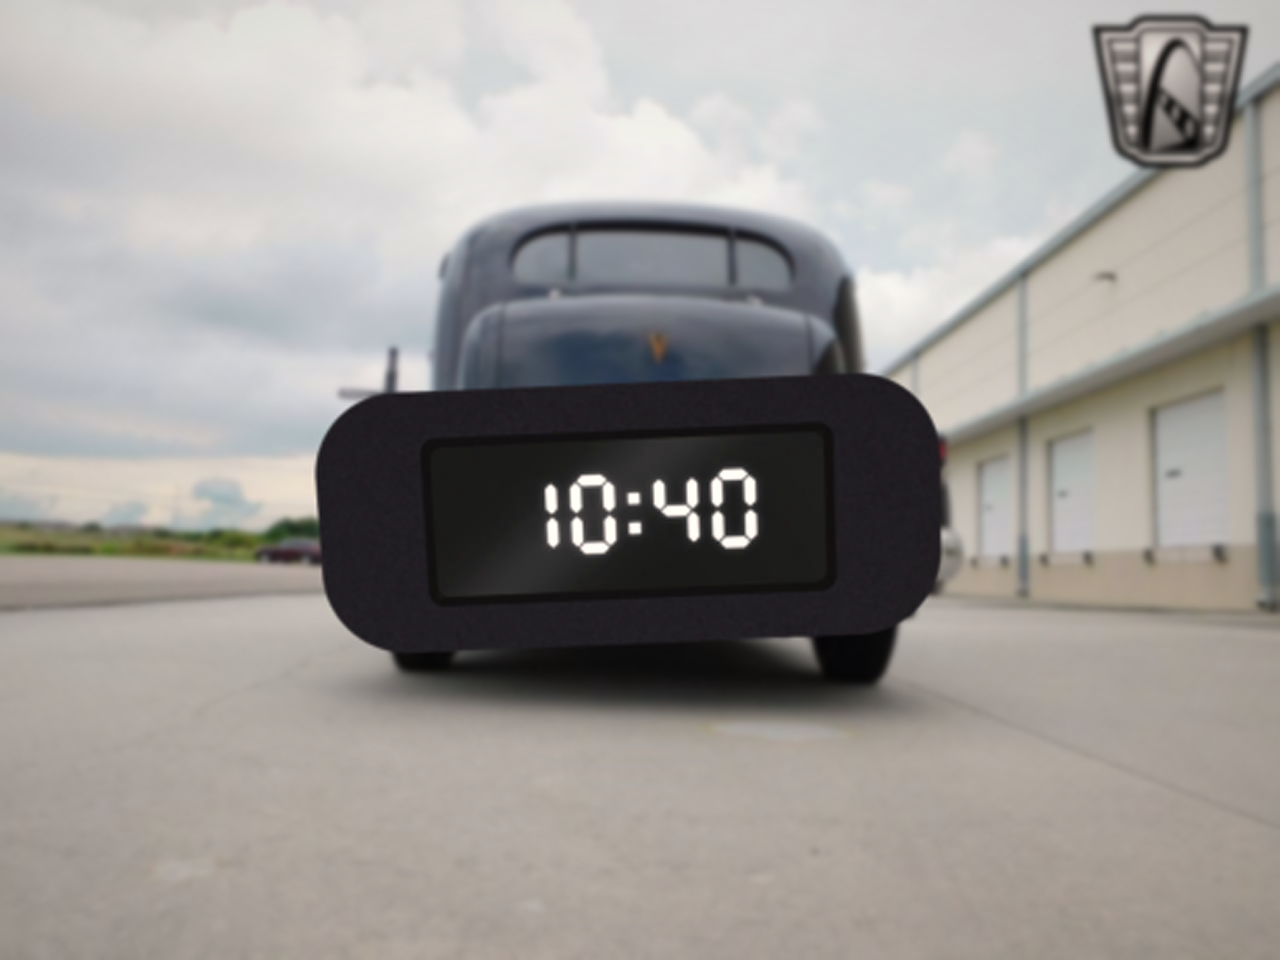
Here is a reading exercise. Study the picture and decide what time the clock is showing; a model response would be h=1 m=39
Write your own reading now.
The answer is h=10 m=40
